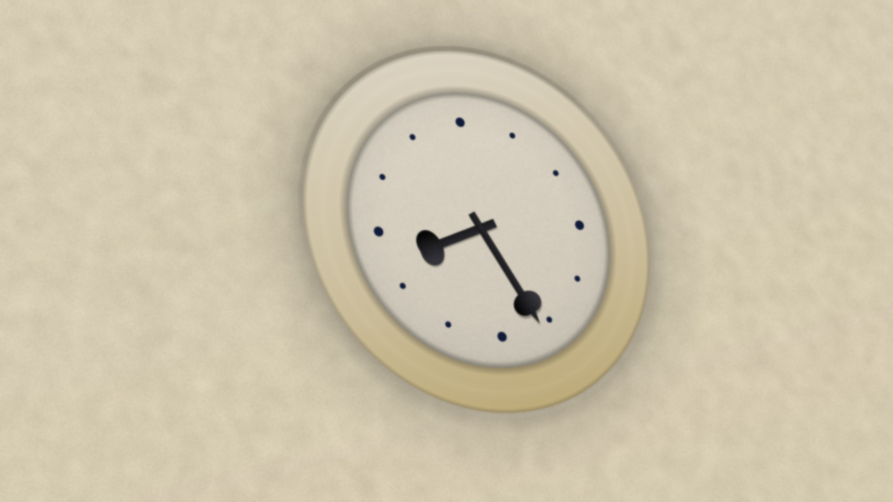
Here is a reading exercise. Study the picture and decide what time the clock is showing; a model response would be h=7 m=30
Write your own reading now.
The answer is h=8 m=26
